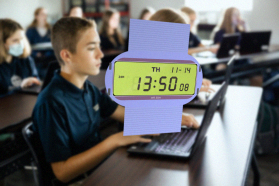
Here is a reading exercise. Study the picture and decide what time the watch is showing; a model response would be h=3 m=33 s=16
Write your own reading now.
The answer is h=13 m=50 s=8
